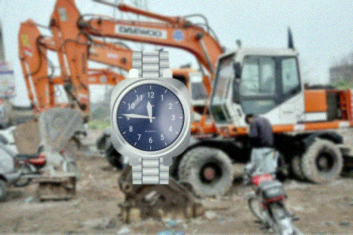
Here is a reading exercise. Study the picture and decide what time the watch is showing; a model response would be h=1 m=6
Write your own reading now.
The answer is h=11 m=46
